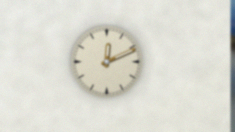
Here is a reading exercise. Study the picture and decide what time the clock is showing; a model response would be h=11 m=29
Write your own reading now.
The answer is h=12 m=11
